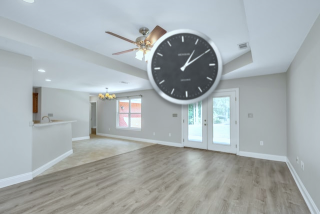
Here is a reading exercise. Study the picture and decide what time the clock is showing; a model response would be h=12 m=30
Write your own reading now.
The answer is h=1 m=10
